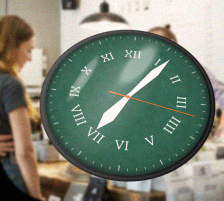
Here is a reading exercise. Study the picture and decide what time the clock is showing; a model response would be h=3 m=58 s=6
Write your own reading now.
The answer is h=7 m=6 s=17
